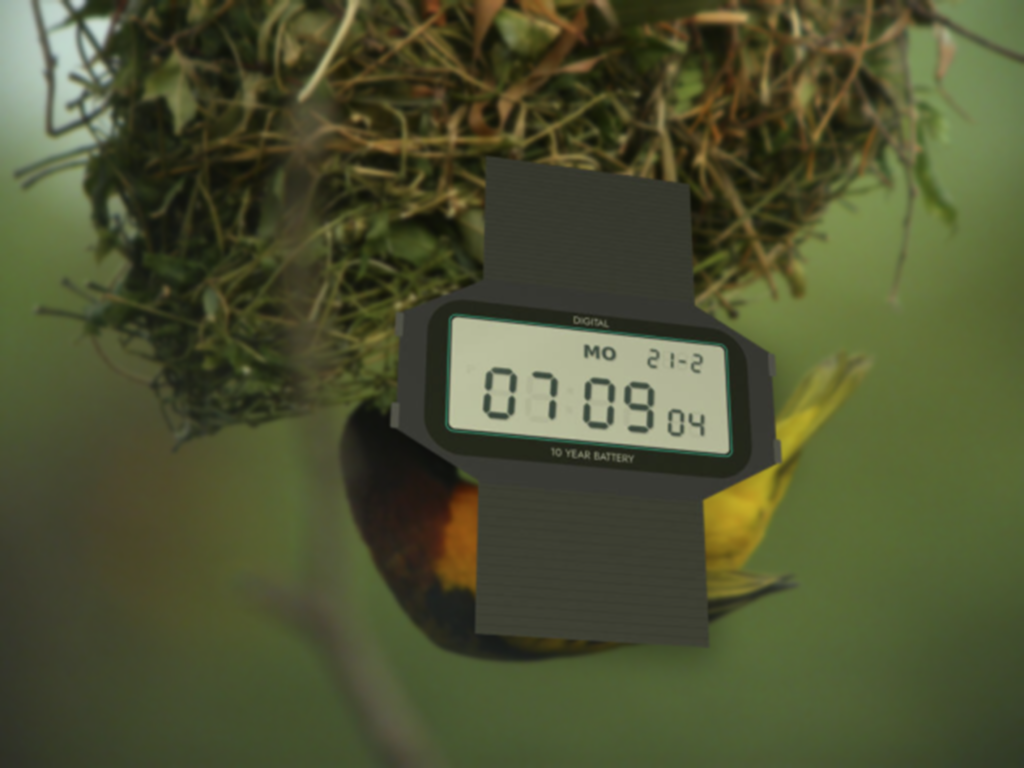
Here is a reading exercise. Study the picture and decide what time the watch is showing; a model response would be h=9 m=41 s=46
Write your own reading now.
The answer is h=7 m=9 s=4
